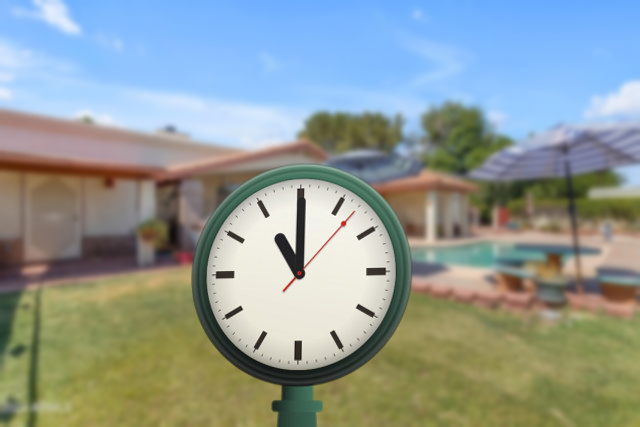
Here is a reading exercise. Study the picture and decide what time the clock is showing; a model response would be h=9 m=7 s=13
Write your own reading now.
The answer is h=11 m=0 s=7
